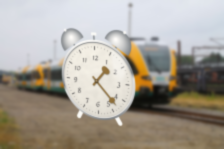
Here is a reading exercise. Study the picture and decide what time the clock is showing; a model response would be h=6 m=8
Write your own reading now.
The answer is h=1 m=23
